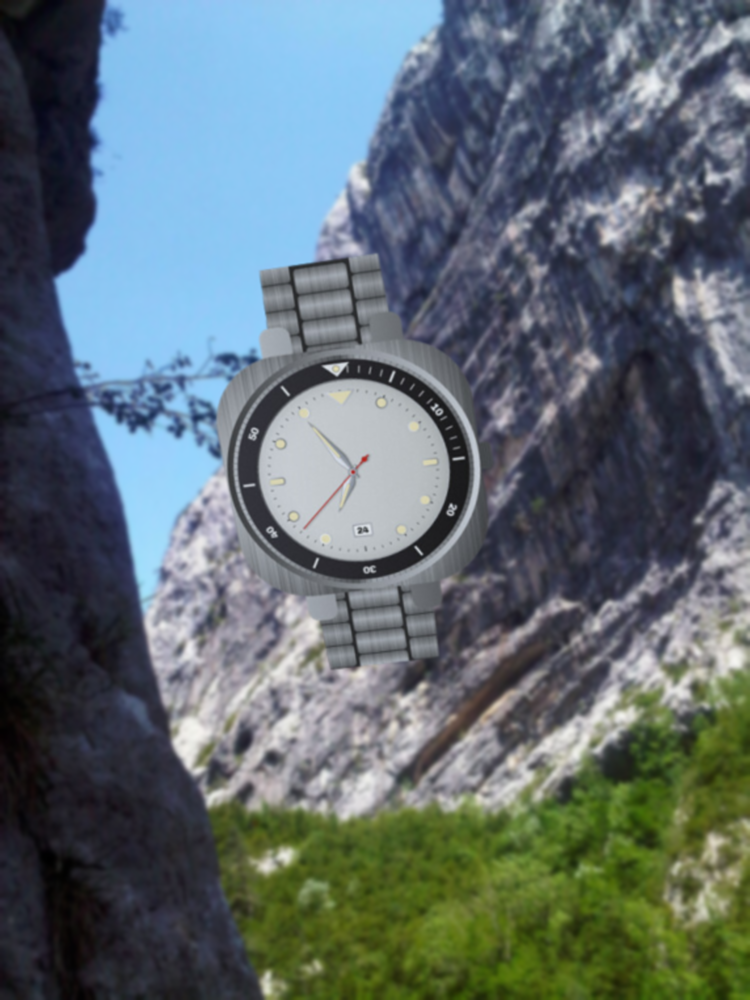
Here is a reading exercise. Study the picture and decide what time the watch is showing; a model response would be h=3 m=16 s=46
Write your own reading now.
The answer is h=6 m=54 s=38
